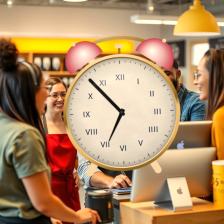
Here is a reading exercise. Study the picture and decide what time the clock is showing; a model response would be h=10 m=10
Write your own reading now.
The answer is h=6 m=53
